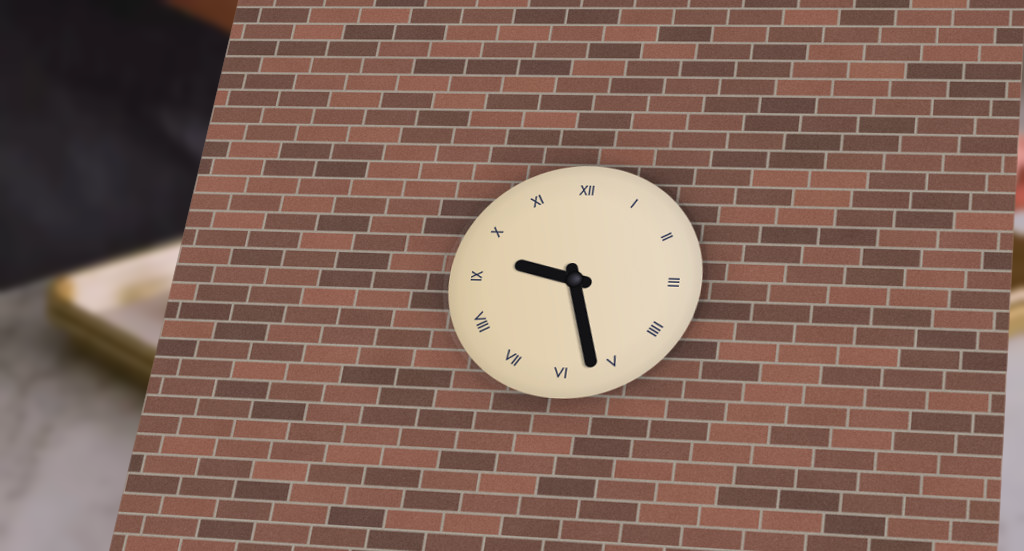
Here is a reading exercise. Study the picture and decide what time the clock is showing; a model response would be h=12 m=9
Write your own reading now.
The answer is h=9 m=27
